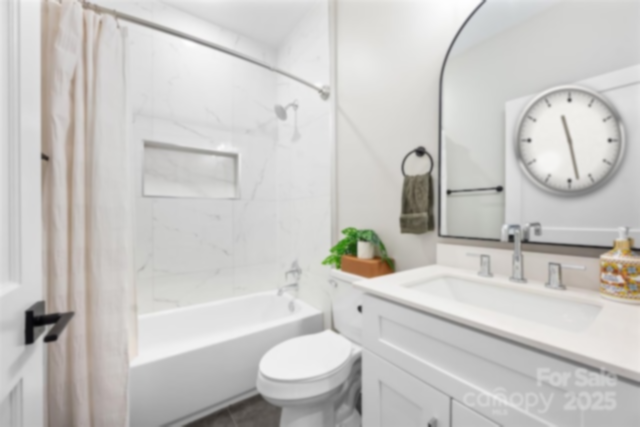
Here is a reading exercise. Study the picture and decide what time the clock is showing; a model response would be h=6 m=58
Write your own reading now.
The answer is h=11 m=28
